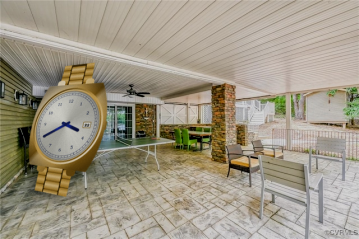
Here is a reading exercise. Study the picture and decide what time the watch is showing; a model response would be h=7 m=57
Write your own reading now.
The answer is h=3 m=40
